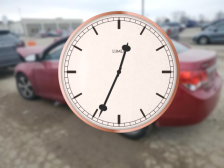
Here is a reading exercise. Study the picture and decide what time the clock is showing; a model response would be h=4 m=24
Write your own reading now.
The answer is h=12 m=34
